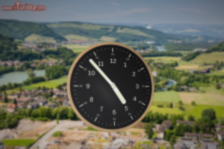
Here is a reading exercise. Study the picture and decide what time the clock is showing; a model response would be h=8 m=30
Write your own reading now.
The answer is h=4 m=53
